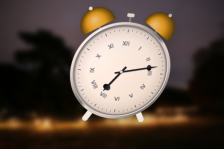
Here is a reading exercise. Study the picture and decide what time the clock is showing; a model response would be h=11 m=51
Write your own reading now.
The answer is h=7 m=13
